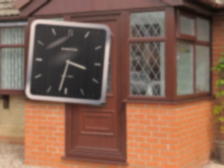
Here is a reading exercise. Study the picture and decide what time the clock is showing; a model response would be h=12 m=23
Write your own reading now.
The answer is h=3 m=32
